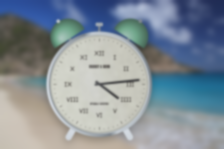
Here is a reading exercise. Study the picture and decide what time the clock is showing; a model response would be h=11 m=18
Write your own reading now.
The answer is h=4 m=14
